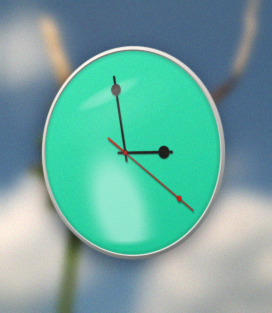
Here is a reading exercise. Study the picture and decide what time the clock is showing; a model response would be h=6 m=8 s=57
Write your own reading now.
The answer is h=2 m=58 s=21
